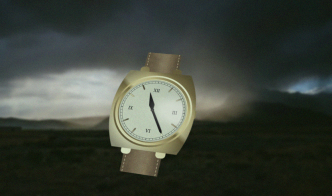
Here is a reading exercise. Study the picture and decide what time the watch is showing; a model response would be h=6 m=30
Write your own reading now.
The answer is h=11 m=25
